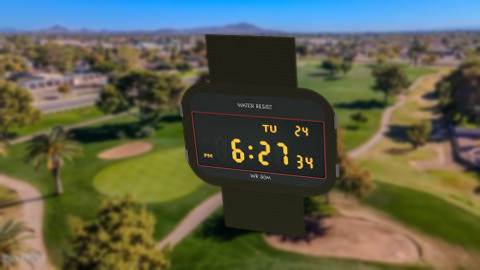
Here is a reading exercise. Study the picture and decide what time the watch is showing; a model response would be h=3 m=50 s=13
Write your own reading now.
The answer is h=6 m=27 s=34
